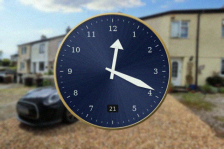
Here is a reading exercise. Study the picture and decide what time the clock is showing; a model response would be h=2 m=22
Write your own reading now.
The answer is h=12 m=19
